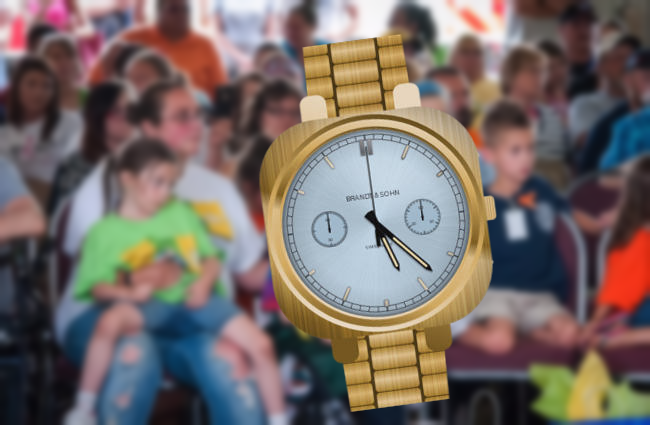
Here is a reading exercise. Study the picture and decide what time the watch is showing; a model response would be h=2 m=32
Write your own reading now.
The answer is h=5 m=23
